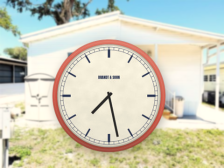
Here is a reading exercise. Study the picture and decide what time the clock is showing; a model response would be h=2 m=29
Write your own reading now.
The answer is h=7 m=28
